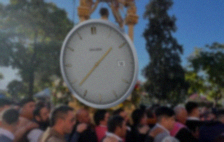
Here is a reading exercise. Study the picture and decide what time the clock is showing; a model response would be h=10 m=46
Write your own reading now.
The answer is h=1 m=38
